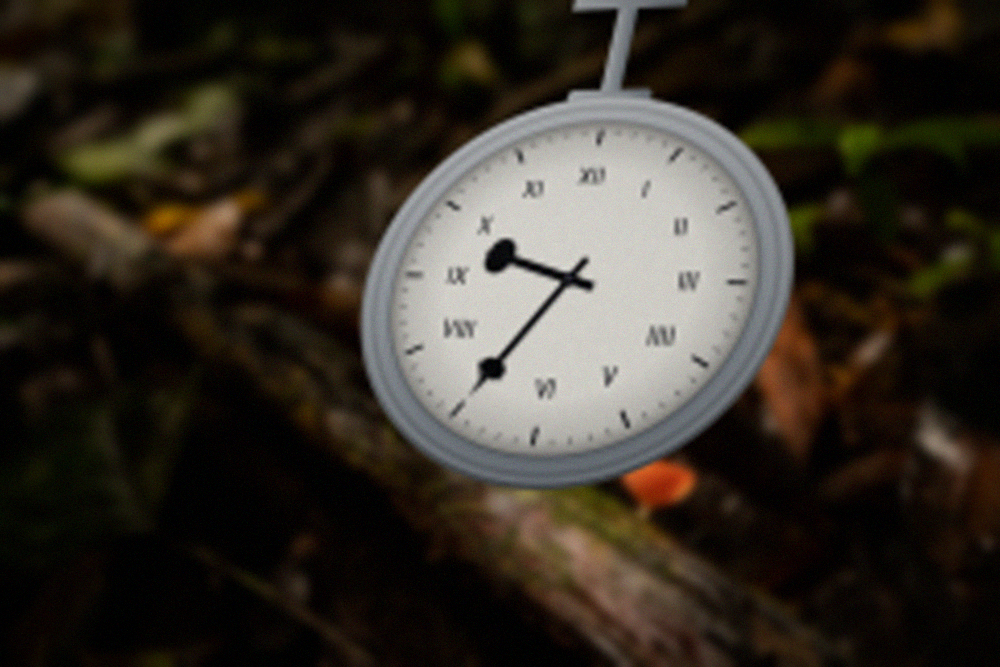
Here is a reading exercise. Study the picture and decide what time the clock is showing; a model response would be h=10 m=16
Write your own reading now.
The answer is h=9 m=35
